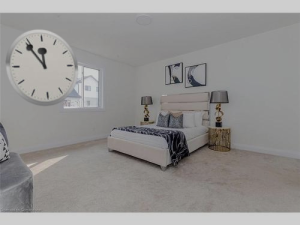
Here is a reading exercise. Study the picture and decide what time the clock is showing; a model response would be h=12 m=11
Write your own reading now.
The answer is h=11 m=54
